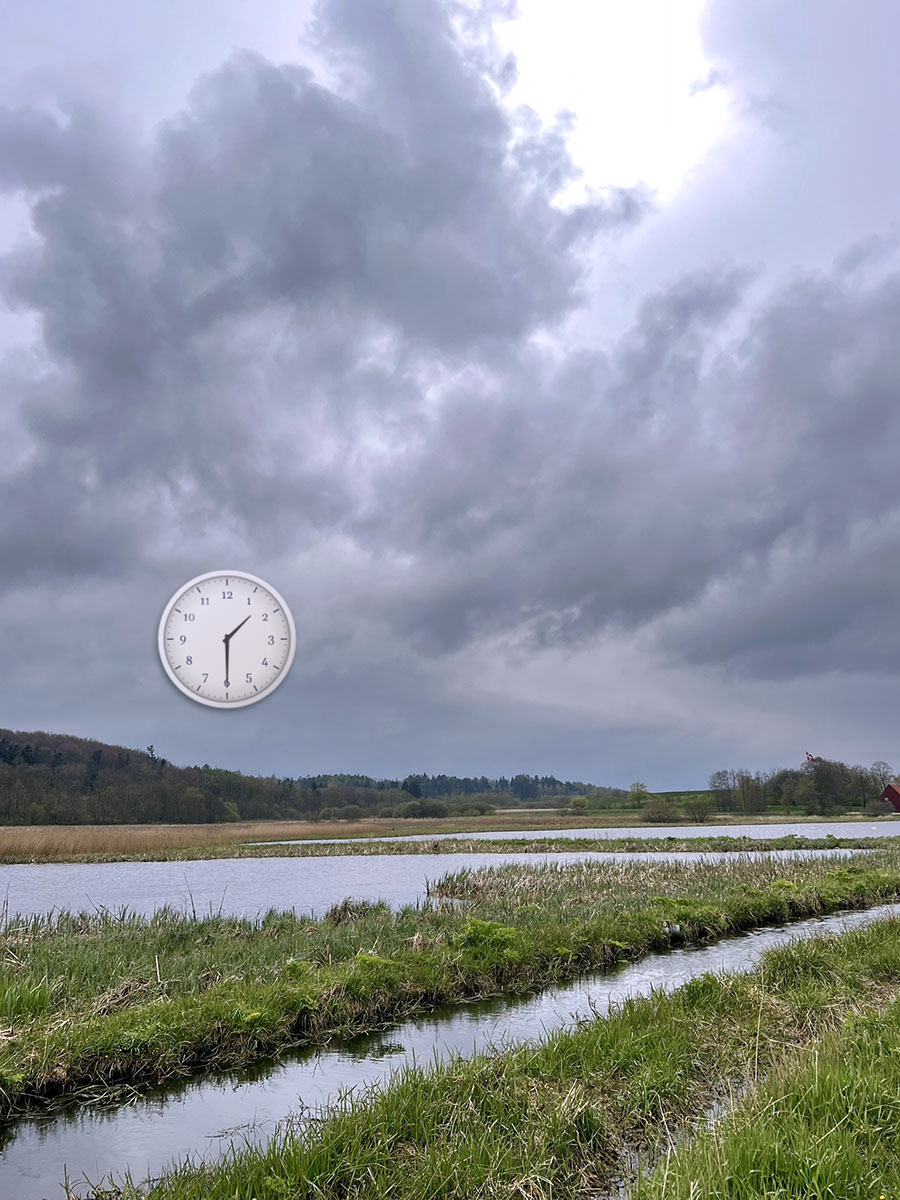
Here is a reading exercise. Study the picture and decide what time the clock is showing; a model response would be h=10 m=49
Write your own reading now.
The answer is h=1 m=30
